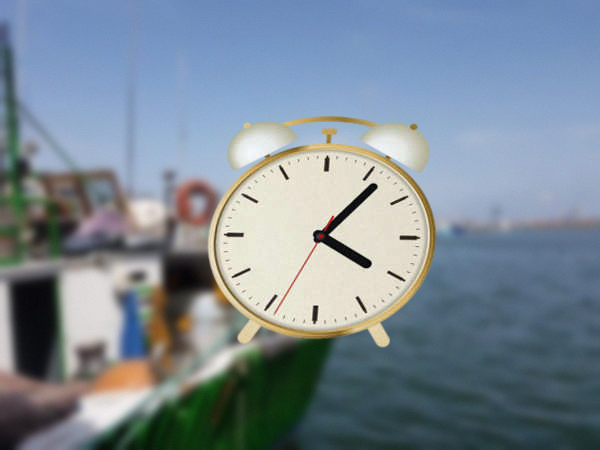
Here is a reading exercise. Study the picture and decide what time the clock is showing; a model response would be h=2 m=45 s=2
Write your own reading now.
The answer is h=4 m=6 s=34
